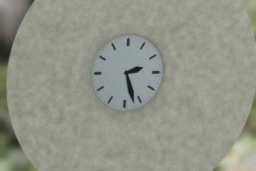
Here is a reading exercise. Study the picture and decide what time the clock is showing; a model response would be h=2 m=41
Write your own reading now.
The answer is h=2 m=27
